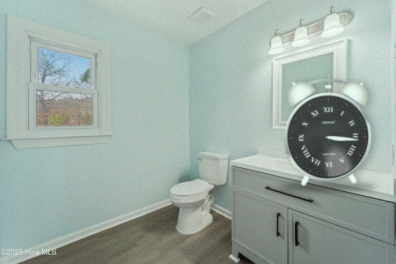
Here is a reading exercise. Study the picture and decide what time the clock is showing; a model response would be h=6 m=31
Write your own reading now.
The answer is h=3 m=16
